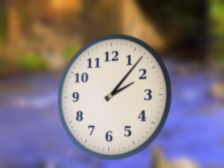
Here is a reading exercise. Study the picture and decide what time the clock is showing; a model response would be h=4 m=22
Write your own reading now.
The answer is h=2 m=7
